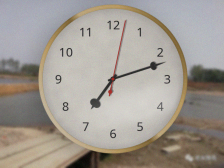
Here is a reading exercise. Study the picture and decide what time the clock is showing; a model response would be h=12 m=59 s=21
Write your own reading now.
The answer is h=7 m=12 s=2
